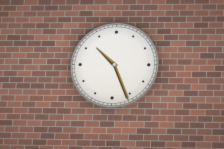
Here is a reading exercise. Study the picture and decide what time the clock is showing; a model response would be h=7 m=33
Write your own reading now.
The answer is h=10 m=26
